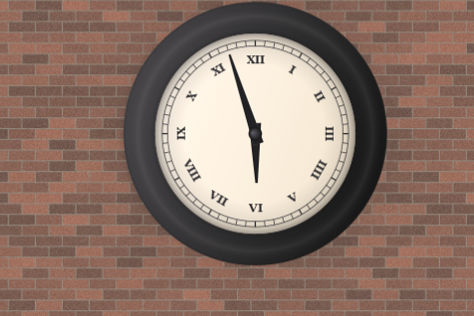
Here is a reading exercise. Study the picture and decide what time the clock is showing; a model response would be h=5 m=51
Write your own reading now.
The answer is h=5 m=57
